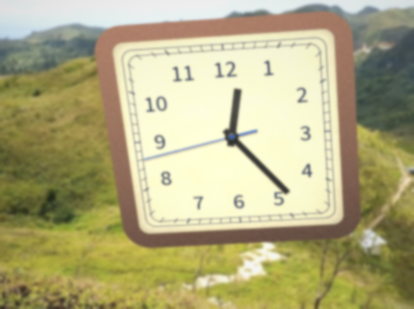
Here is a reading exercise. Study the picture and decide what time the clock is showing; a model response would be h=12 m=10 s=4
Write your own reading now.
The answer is h=12 m=23 s=43
